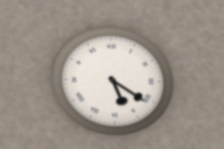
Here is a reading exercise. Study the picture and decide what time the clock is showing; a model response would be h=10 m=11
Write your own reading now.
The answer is h=5 m=21
